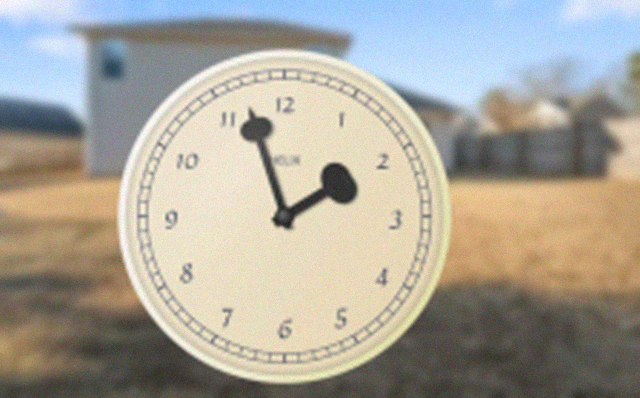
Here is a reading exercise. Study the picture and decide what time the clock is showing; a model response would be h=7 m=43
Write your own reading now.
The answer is h=1 m=57
